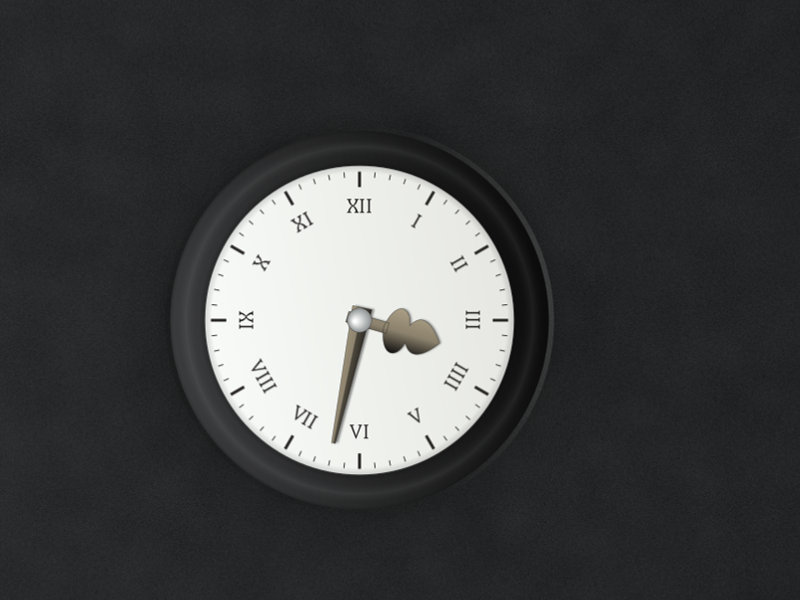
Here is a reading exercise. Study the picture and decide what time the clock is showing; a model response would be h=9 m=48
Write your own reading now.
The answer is h=3 m=32
